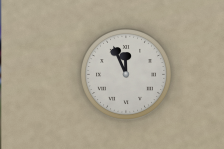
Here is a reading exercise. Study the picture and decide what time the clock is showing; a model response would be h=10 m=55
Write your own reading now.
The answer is h=11 m=56
